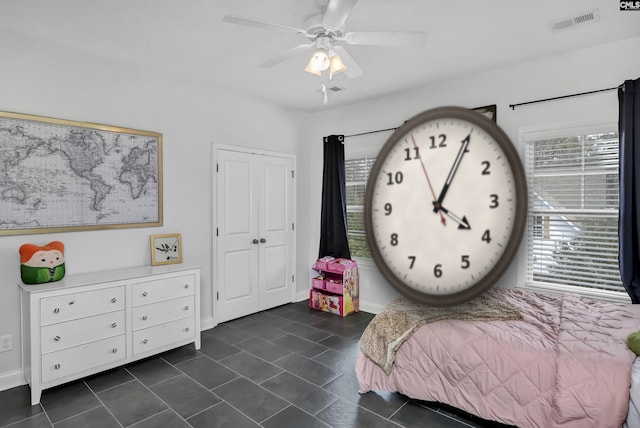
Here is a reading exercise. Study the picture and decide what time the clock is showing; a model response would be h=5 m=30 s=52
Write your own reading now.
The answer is h=4 m=4 s=56
